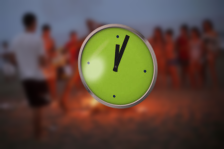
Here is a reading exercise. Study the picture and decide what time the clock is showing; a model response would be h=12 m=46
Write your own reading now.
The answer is h=12 m=3
